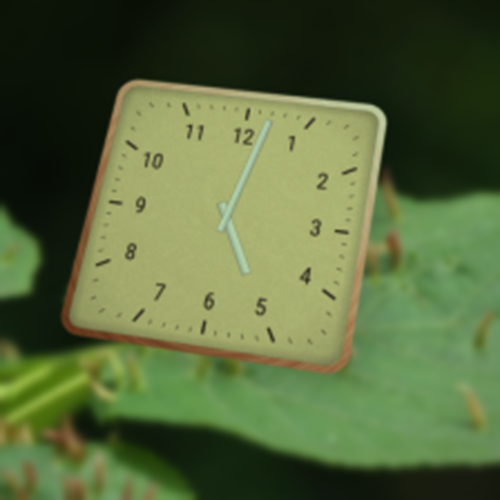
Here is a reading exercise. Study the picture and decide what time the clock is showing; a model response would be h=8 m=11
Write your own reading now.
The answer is h=5 m=2
